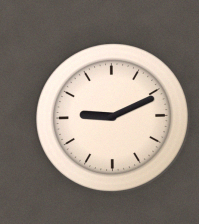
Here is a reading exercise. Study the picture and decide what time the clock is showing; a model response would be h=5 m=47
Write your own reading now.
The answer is h=9 m=11
